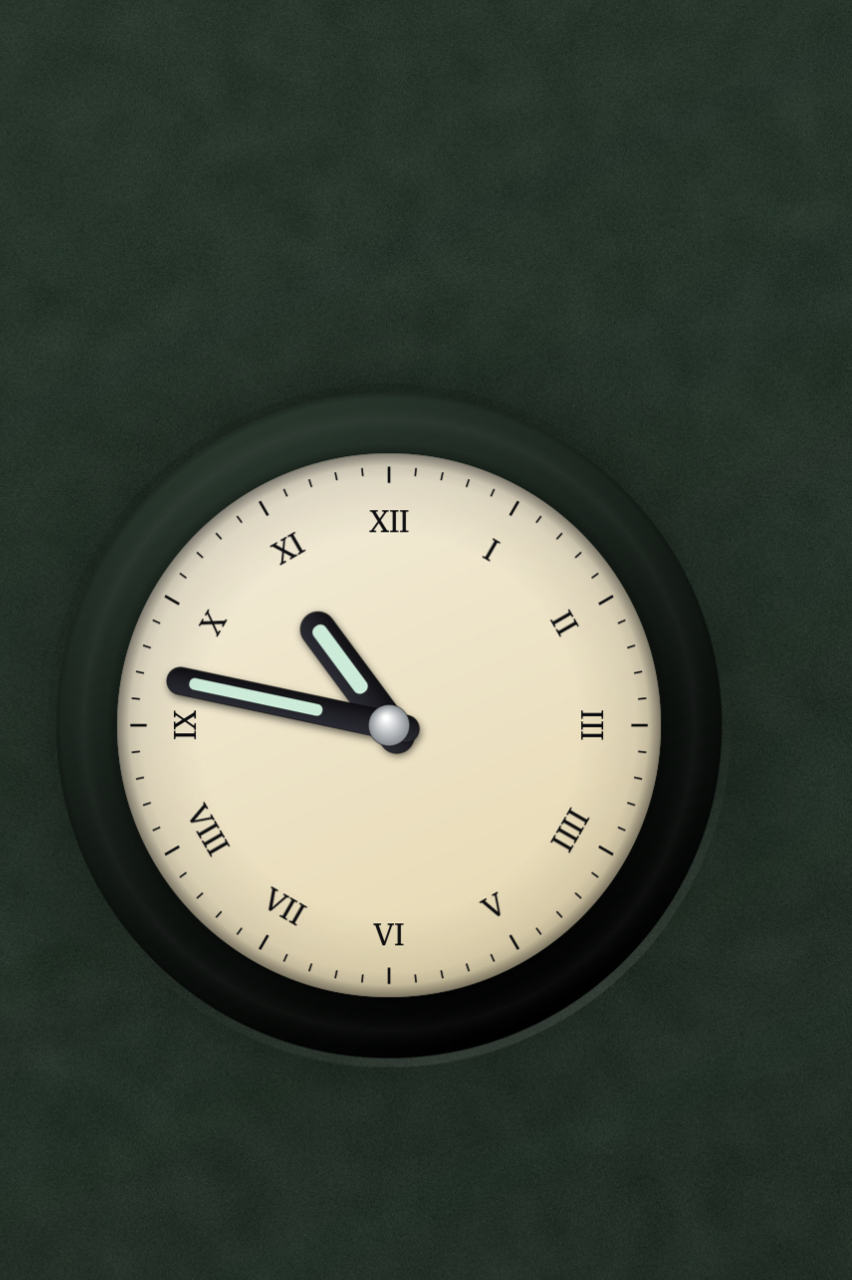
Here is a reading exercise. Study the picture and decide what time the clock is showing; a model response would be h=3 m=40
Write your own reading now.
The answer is h=10 m=47
